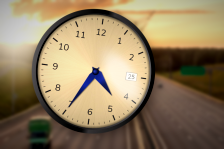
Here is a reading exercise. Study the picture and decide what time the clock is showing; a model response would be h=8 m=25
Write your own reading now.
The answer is h=4 m=35
